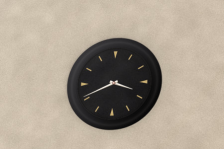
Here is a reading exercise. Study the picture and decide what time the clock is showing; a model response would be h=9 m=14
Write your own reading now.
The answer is h=3 m=41
